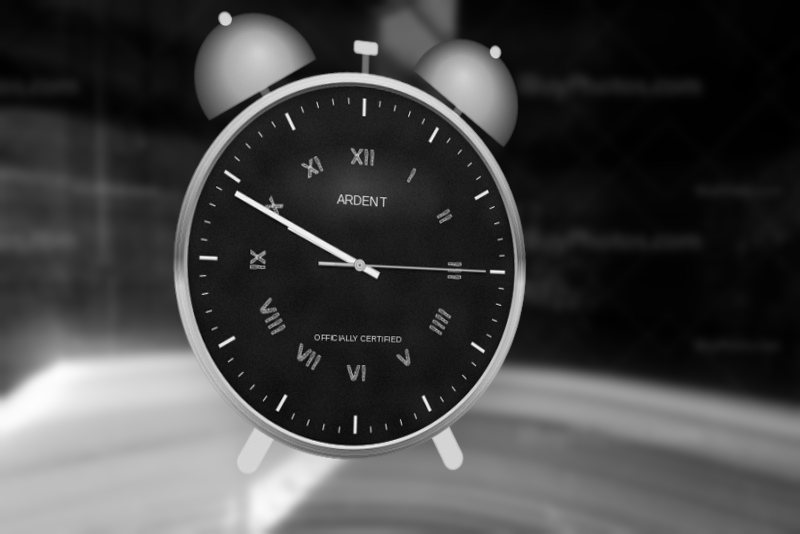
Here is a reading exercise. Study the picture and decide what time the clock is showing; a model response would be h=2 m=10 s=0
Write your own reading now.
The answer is h=9 m=49 s=15
